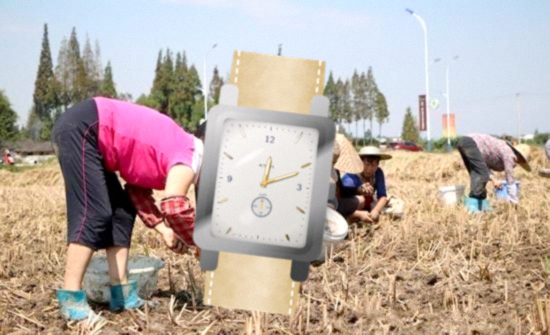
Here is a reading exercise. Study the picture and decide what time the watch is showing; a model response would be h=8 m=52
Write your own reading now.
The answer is h=12 m=11
